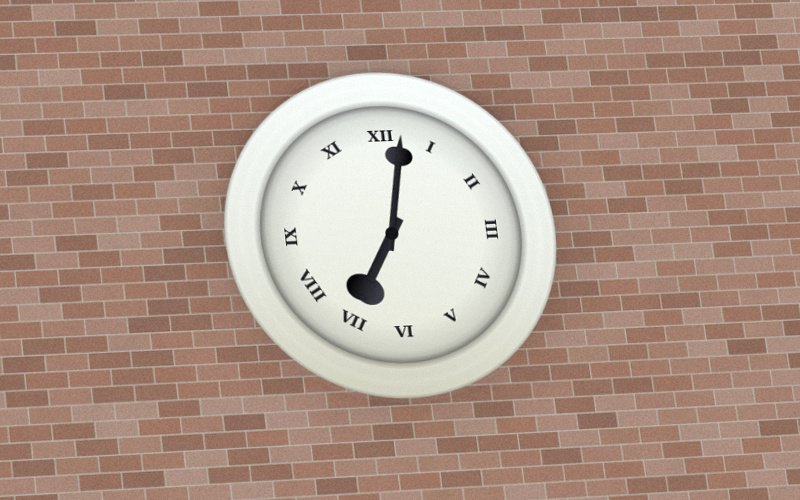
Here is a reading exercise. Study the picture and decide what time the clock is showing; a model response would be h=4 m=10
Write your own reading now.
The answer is h=7 m=2
